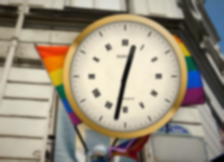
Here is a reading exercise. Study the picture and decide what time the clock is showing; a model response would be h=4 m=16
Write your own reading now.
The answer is h=12 m=32
